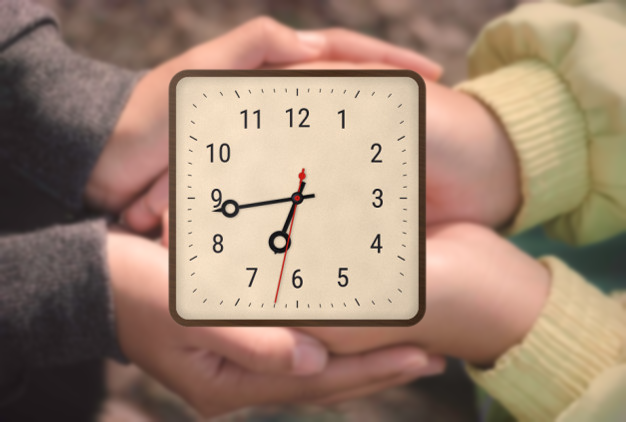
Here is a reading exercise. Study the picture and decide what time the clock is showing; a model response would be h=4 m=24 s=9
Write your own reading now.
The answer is h=6 m=43 s=32
